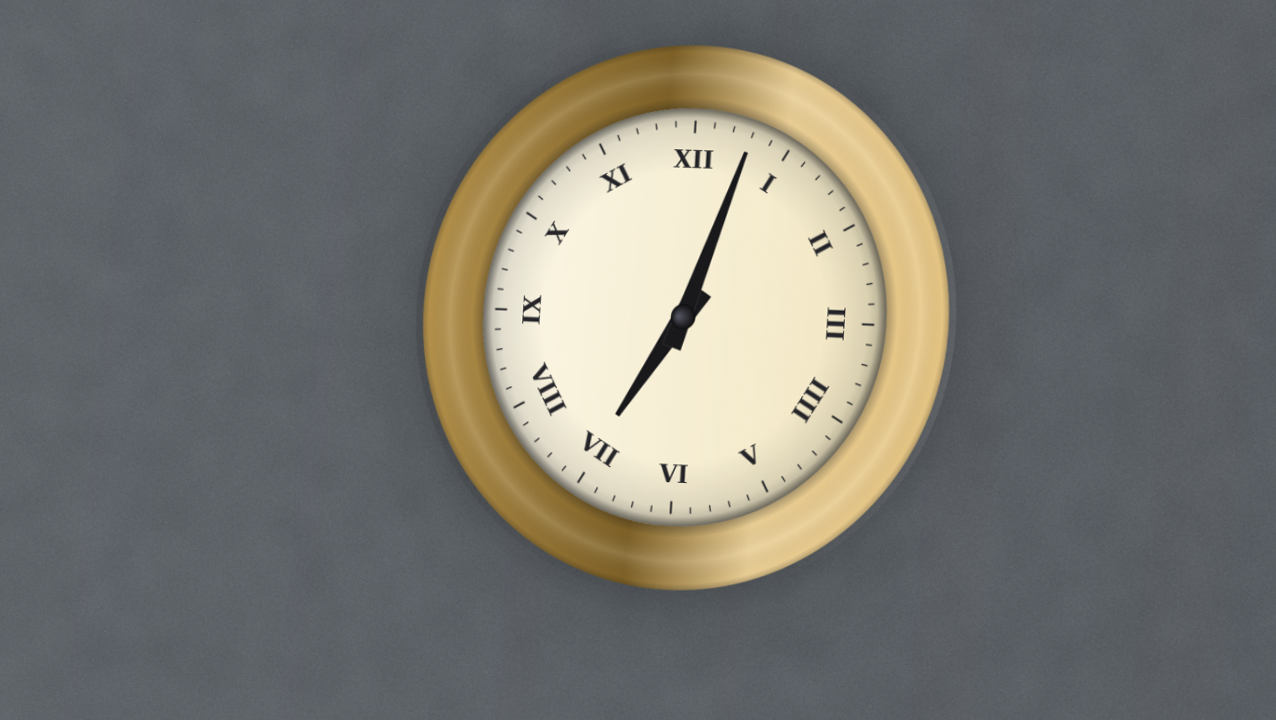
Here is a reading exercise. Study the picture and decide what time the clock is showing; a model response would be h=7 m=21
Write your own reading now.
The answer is h=7 m=3
